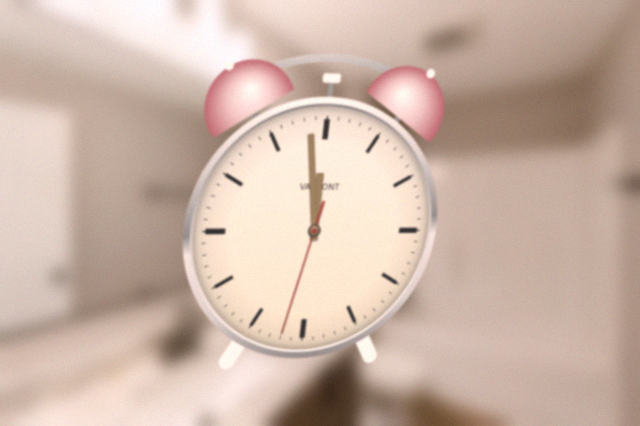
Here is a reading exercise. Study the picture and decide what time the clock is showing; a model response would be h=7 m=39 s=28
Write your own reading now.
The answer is h=11 m=58 s=32
